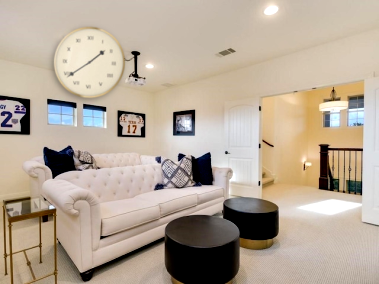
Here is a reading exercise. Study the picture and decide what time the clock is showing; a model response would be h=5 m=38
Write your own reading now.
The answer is h=1 m=39
